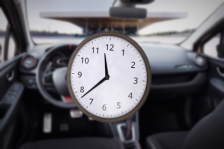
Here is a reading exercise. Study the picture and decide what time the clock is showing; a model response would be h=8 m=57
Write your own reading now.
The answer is h=11 m=38
